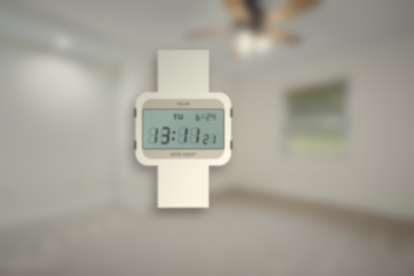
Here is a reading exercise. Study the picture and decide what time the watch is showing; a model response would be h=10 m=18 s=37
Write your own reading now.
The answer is h=13 m=11 s=21
